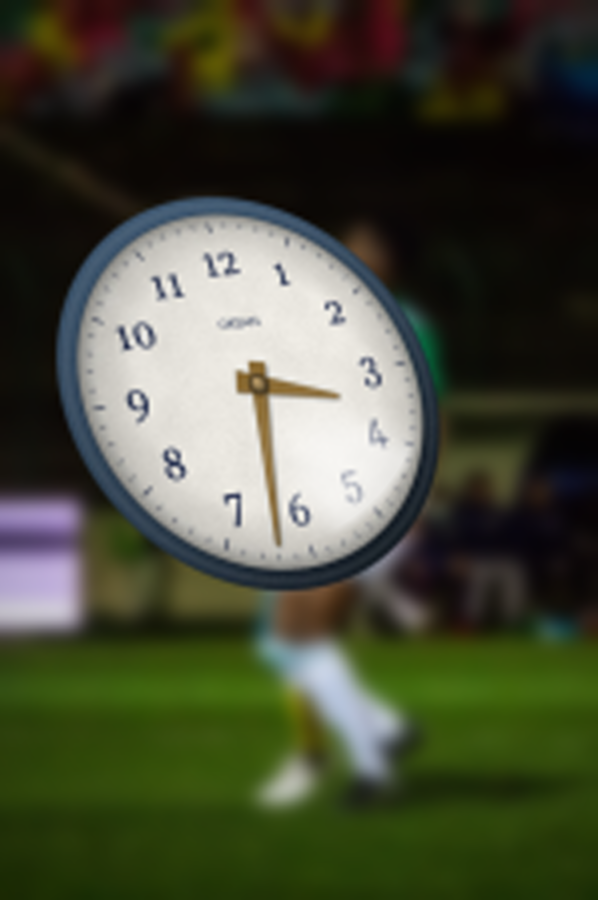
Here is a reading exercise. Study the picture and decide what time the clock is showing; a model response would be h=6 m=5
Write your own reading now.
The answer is h=3 m=32
